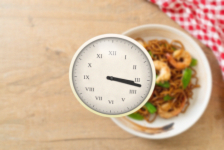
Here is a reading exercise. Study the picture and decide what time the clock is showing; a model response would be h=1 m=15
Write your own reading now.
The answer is h=3 m=17
